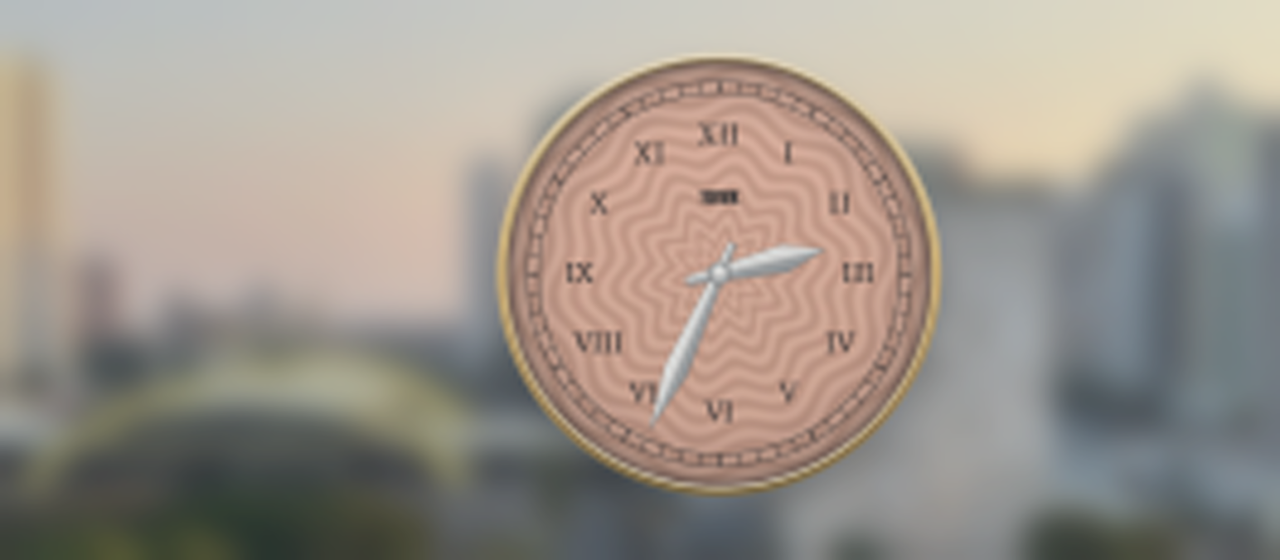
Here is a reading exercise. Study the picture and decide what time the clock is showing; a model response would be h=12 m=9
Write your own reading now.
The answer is h=2 m=34
